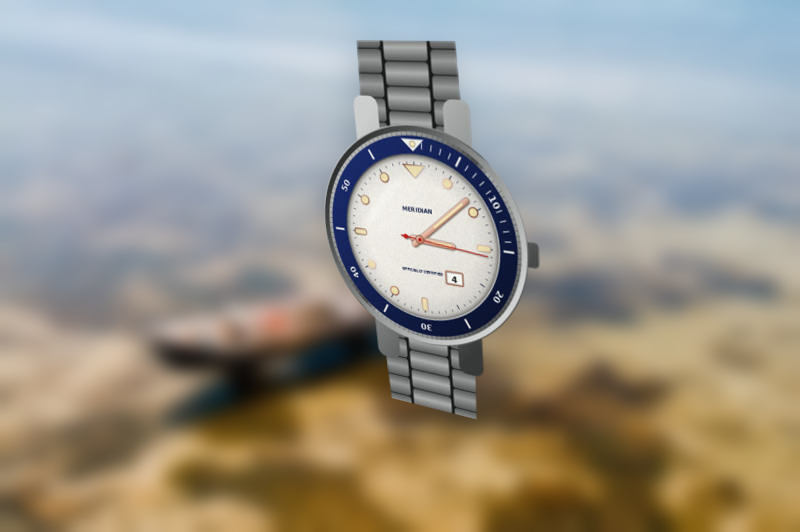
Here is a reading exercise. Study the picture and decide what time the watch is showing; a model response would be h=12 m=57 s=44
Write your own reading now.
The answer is h=3 m=8 s=16
